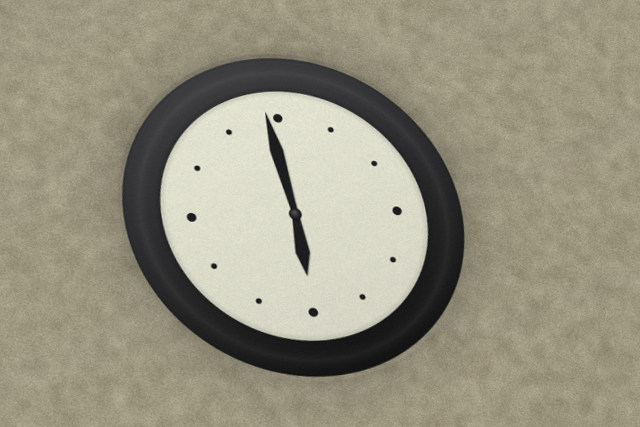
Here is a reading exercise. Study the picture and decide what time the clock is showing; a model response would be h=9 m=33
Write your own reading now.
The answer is h=5 m=59
